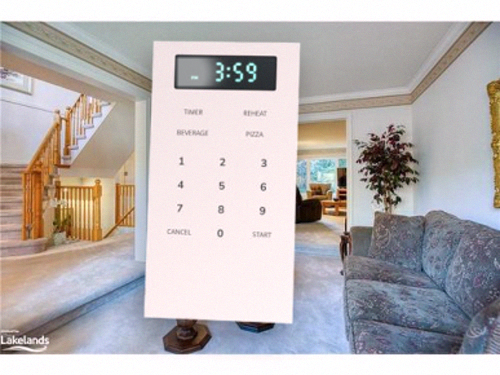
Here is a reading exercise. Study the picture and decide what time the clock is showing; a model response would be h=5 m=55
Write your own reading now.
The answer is h=3 m=59
